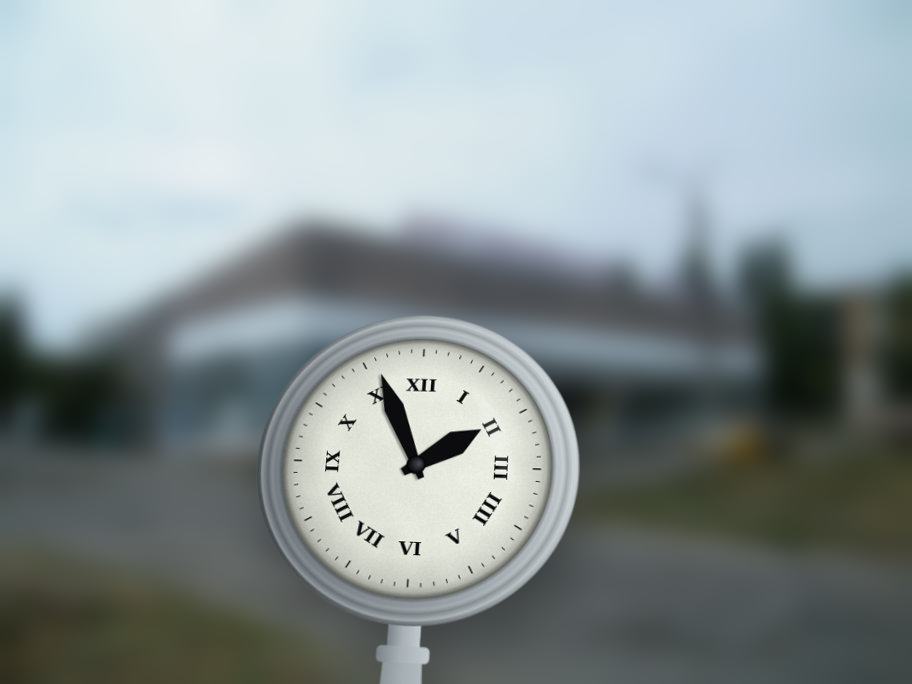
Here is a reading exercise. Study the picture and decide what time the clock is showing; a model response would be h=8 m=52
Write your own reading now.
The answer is h=1 m=56
